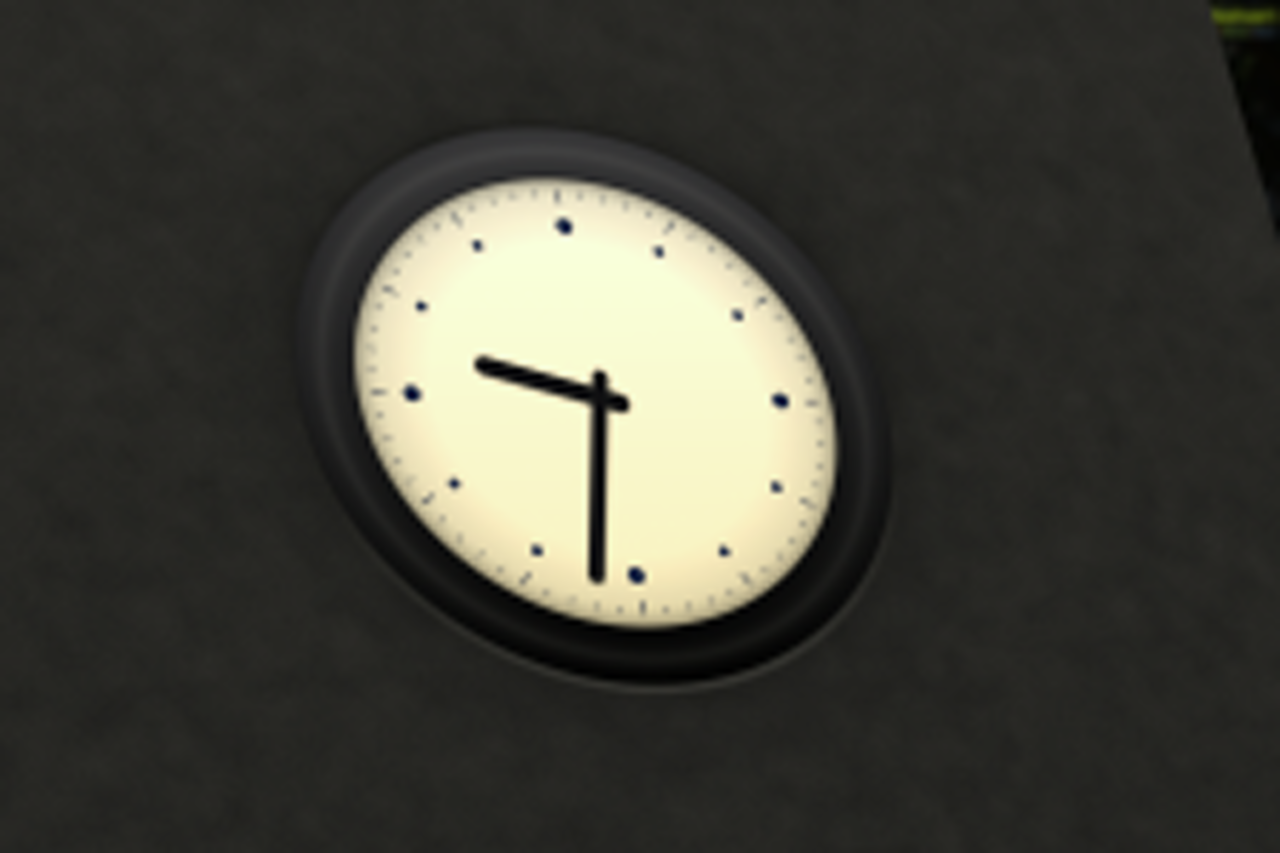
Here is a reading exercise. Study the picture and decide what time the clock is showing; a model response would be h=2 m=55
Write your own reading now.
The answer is h=9 m=32
